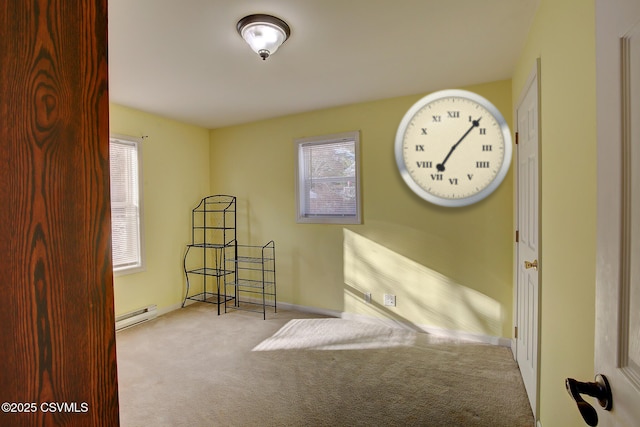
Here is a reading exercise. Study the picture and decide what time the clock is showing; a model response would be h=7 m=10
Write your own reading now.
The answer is h=7 m=7
